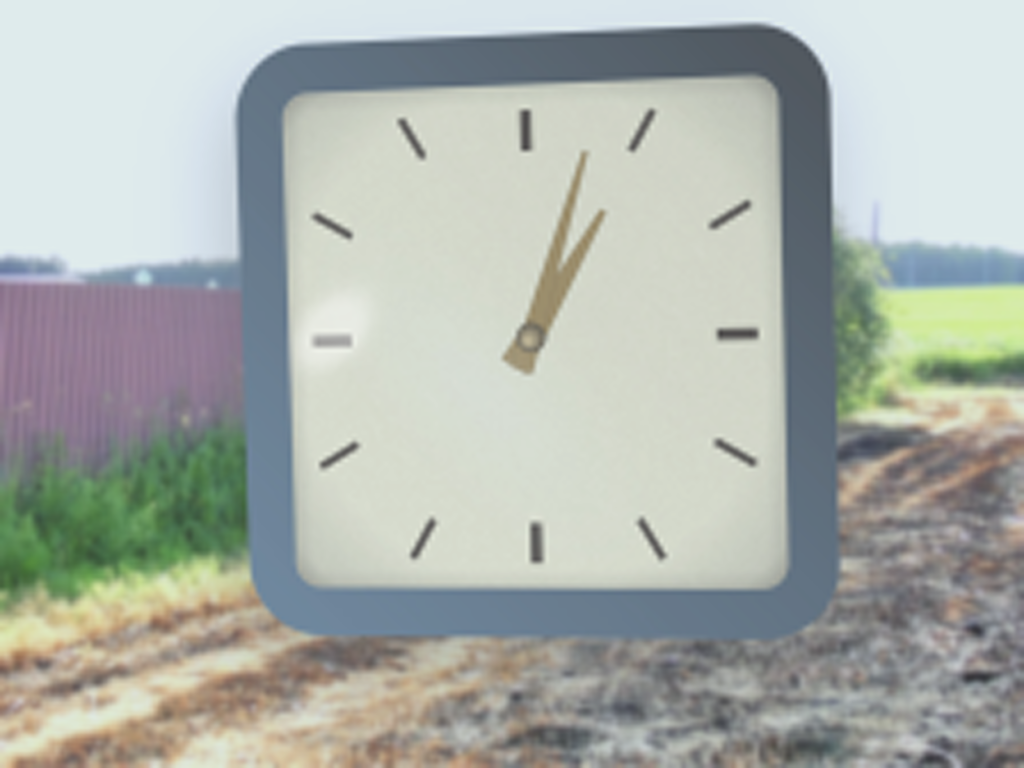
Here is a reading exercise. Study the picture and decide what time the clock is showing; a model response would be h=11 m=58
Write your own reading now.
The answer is h=1 m=3
